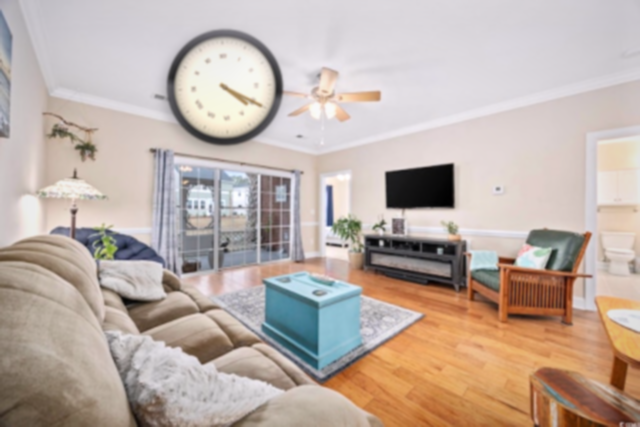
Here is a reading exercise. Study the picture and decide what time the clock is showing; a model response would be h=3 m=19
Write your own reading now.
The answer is h=4 m=20
